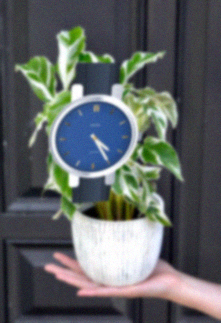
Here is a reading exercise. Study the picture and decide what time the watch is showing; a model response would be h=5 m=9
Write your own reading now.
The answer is h=4 m=25
